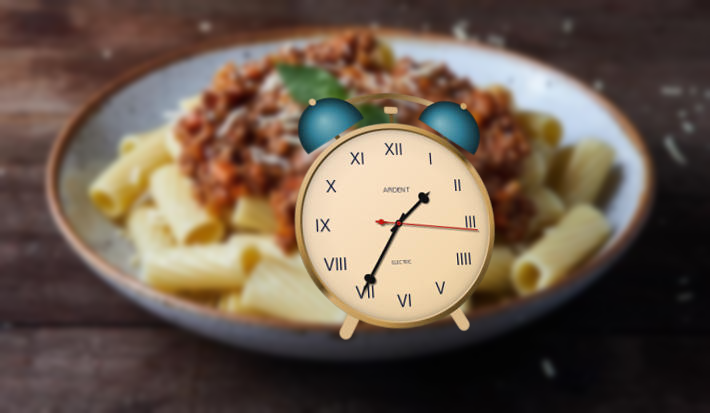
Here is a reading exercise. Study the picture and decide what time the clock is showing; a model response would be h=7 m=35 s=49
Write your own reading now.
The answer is h=1 m=35 s=16
